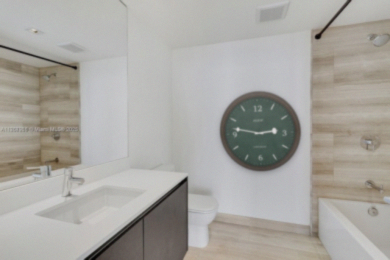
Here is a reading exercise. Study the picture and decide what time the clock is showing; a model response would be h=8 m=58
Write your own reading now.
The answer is h=2 m=47
